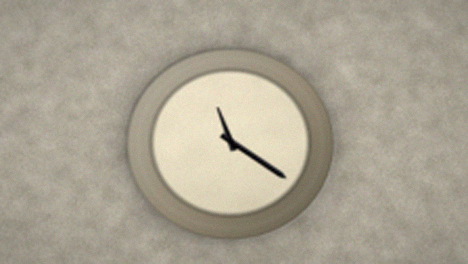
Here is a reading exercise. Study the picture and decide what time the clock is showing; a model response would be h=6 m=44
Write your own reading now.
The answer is h=11 m=21
